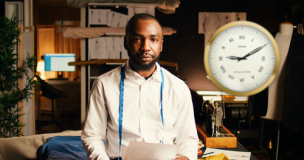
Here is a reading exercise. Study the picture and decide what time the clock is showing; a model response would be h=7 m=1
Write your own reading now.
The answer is h=9 m=10
